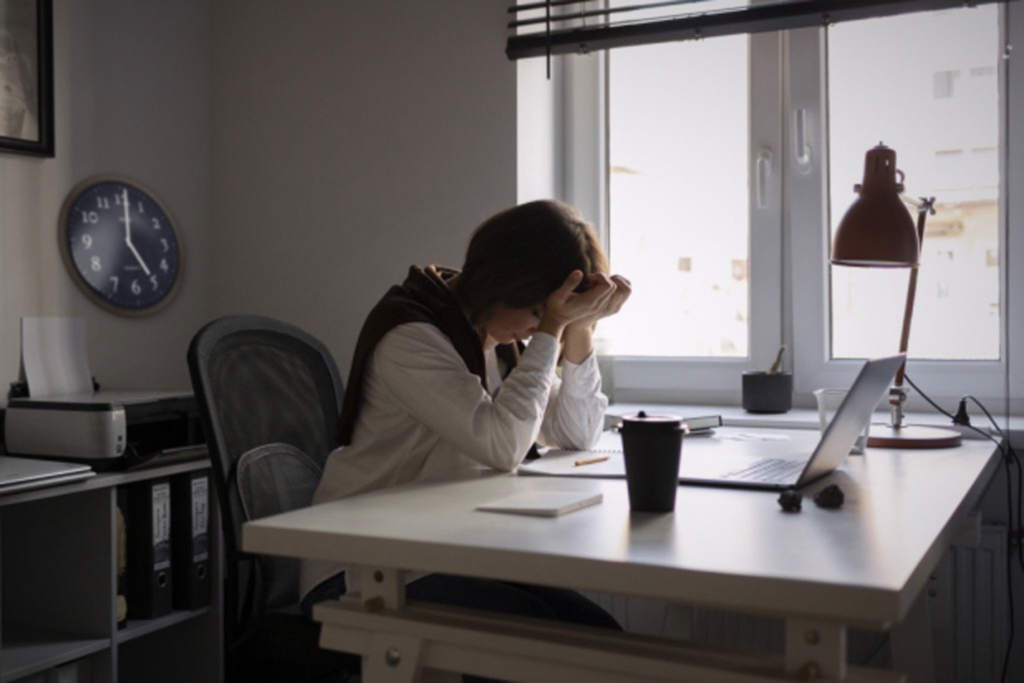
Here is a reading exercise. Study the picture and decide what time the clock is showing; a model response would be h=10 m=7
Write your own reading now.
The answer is h=5 m=1
